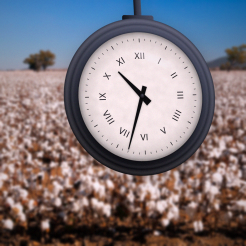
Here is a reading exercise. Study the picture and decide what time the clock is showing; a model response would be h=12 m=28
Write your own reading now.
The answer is h=10 m=33
